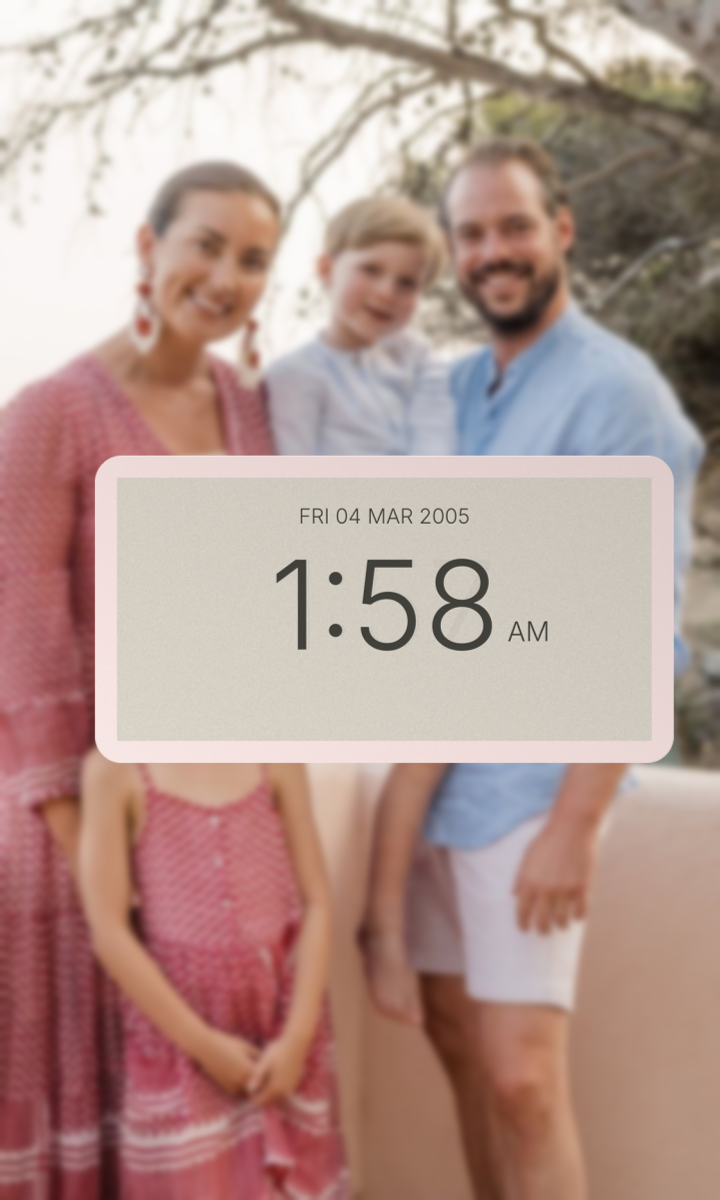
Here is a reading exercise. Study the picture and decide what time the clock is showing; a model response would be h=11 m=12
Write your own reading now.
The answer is h=1 m=58
